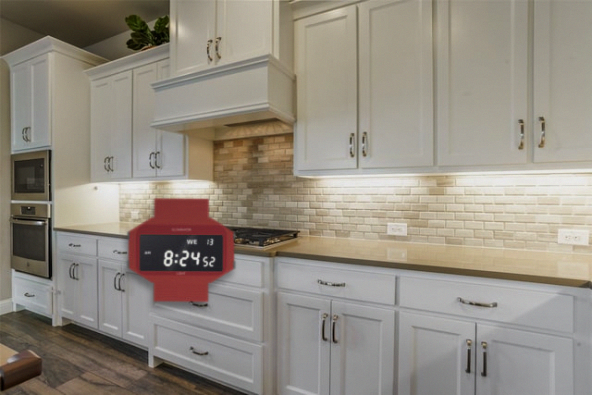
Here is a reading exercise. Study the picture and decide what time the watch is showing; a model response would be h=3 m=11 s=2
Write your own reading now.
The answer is h=8 m=24 s=52
